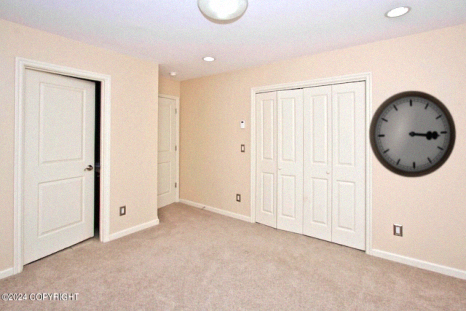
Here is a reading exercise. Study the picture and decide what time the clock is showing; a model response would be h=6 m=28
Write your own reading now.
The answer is h=3 m=16
